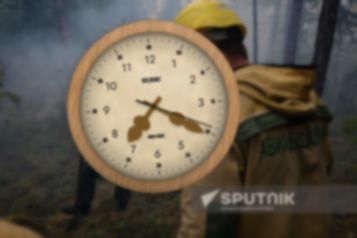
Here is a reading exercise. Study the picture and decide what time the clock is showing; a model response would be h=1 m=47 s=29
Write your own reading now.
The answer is h=7 m=20 s=19
